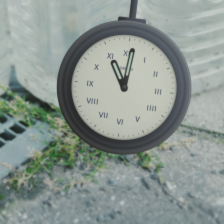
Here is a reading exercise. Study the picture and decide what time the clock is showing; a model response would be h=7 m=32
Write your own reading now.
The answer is h=11 m=1
